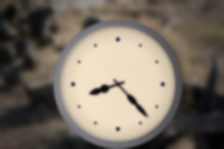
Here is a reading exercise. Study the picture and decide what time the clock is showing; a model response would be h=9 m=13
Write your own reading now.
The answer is h=8 m=23
